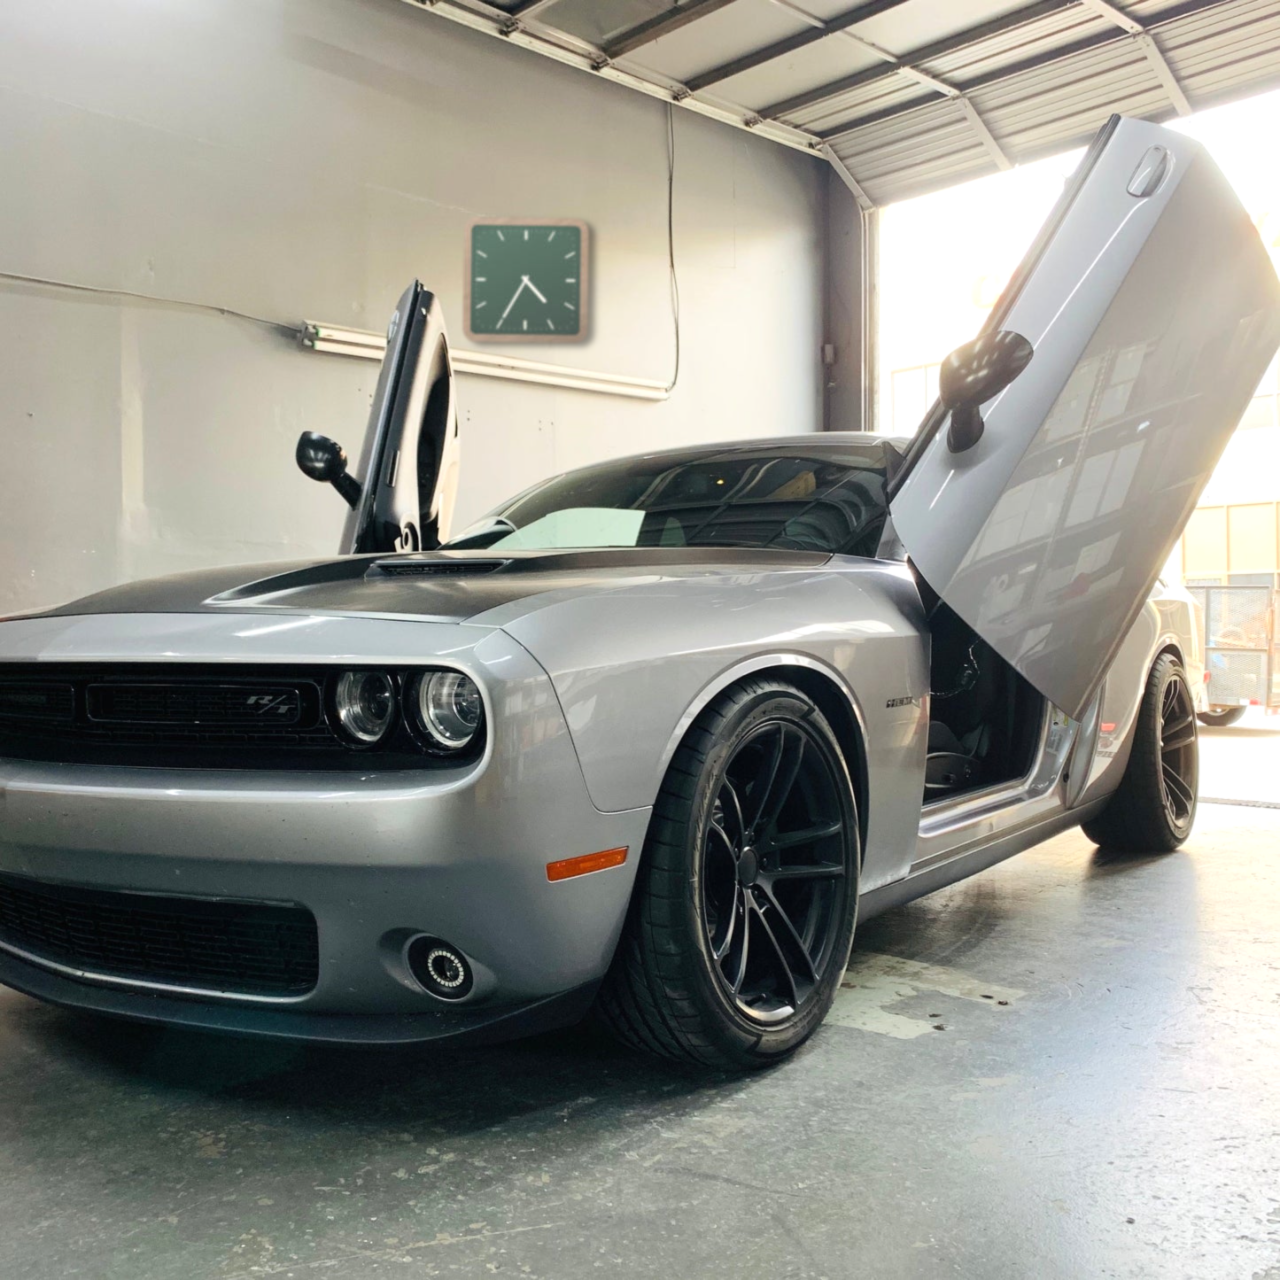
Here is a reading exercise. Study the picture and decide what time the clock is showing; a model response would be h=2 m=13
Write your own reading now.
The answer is h=4 m=35
